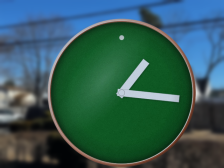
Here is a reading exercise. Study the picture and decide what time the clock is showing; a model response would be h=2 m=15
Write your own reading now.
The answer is h=1 m=16
